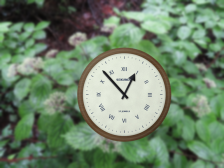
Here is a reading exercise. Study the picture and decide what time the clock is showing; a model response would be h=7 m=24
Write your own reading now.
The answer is h=12 m=53
